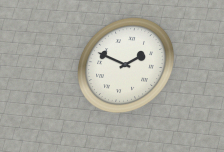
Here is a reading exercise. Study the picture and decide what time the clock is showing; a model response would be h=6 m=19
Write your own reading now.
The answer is h=1 m=48
